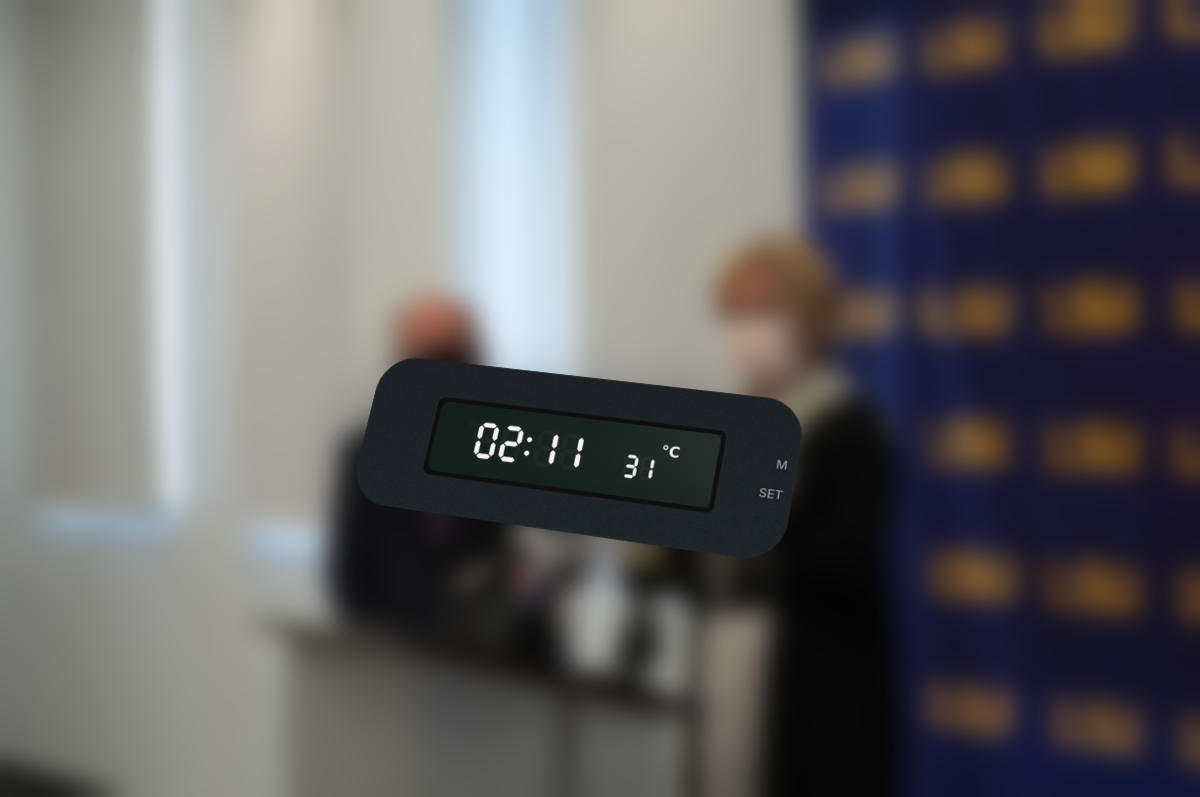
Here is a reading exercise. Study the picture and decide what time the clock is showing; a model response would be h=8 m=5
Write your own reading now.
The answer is h=2 m=11
